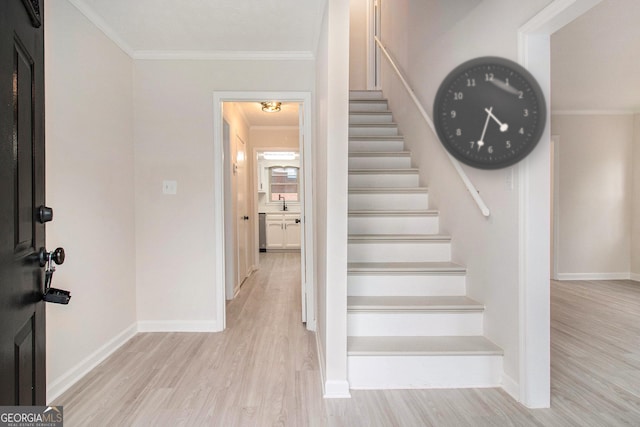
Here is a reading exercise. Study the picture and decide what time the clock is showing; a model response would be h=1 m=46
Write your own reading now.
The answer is h=4 m=33
